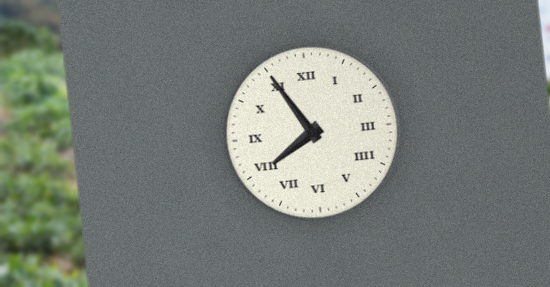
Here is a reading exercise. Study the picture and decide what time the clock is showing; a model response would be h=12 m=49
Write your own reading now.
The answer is h=7 m=55
